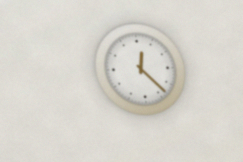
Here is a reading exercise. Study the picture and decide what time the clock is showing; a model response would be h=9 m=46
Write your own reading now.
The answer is h=12 m=23
